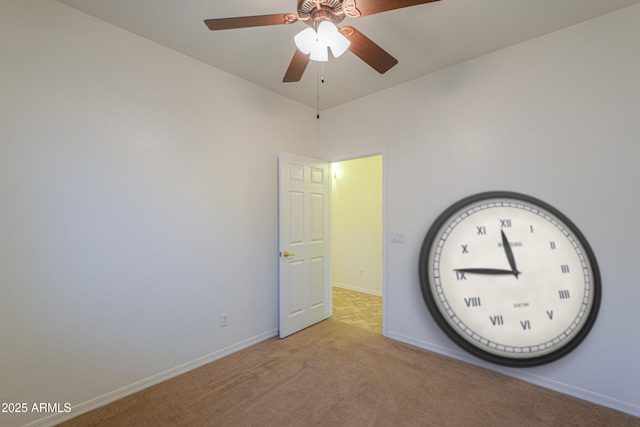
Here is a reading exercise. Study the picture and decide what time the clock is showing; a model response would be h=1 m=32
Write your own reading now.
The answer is h=11 m=46
